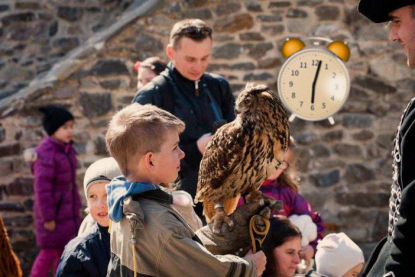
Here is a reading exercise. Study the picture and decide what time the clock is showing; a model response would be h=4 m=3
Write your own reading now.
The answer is h=6 m=2
